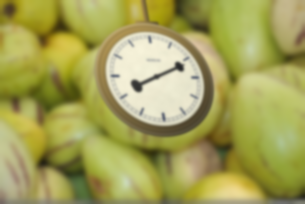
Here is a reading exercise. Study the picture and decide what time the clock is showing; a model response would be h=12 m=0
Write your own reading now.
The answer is h=8 m=11
